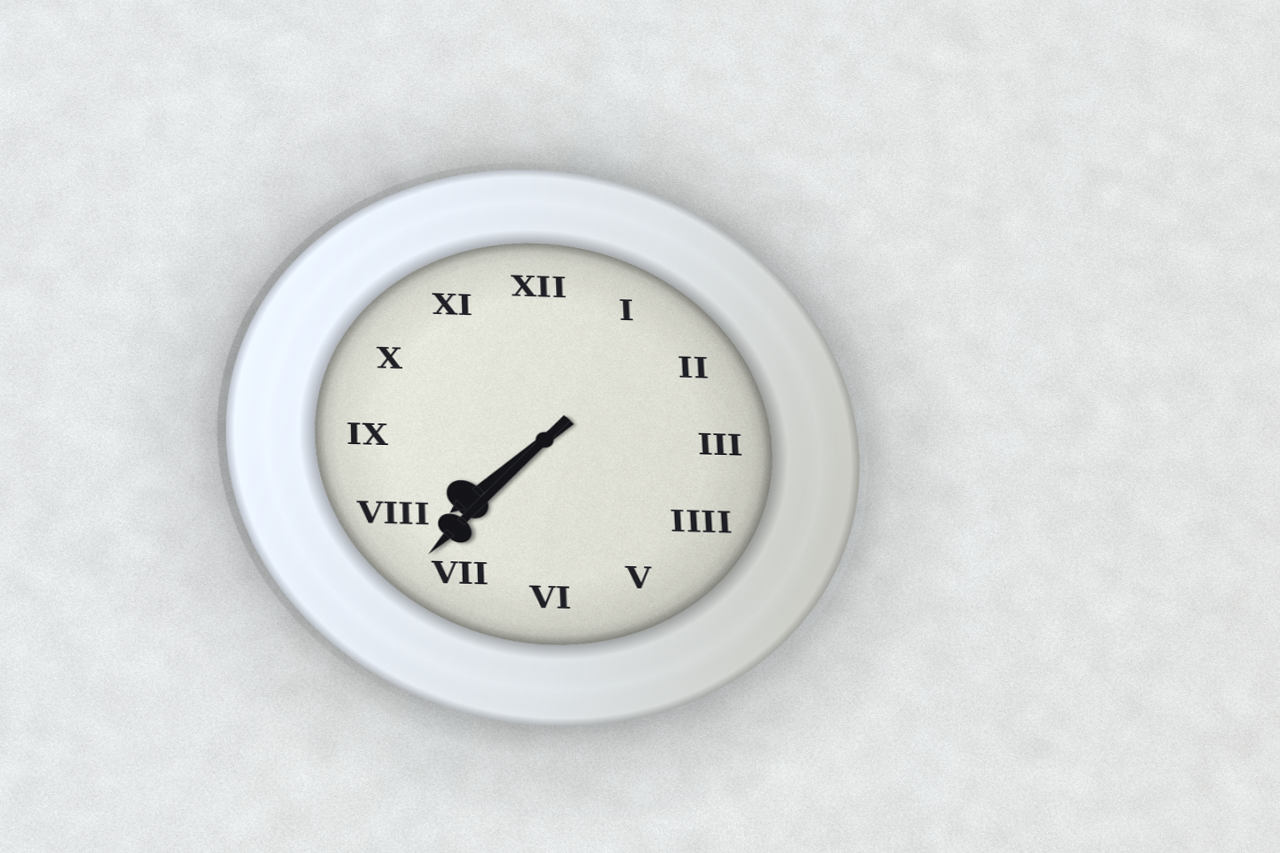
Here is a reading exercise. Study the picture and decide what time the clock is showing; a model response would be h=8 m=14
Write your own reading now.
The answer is h=7 m=37
